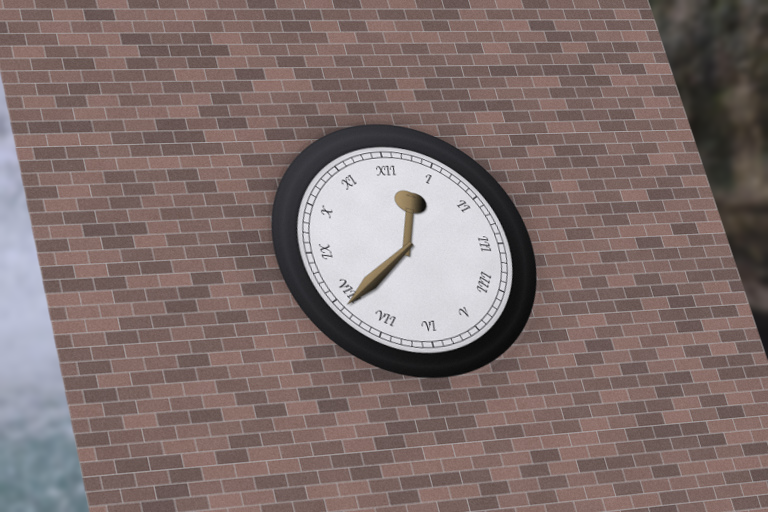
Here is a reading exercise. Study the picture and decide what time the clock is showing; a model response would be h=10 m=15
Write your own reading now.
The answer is h=12 m=39
